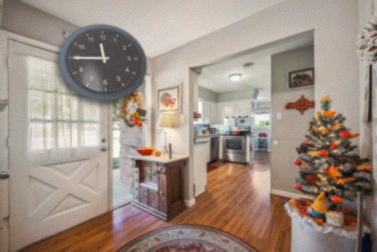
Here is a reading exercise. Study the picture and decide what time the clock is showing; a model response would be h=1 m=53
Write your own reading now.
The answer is h=11 m=45
